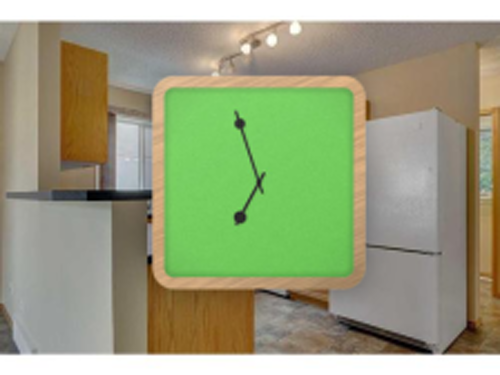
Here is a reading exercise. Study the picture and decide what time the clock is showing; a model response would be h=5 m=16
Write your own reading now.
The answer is h=6 m=57
